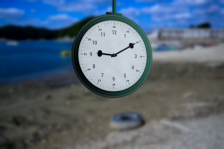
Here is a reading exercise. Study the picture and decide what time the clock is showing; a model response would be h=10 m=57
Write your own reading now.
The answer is h=9 m=10
